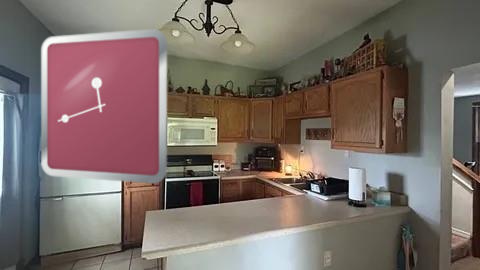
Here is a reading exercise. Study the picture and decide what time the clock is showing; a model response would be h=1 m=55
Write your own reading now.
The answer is h=11 m=42
